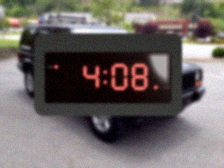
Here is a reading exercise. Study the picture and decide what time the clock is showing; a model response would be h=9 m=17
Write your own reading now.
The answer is h=4 m=8
